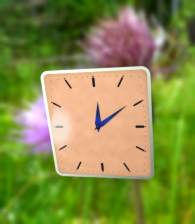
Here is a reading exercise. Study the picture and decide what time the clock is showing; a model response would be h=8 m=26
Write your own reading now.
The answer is h=12 m=9
